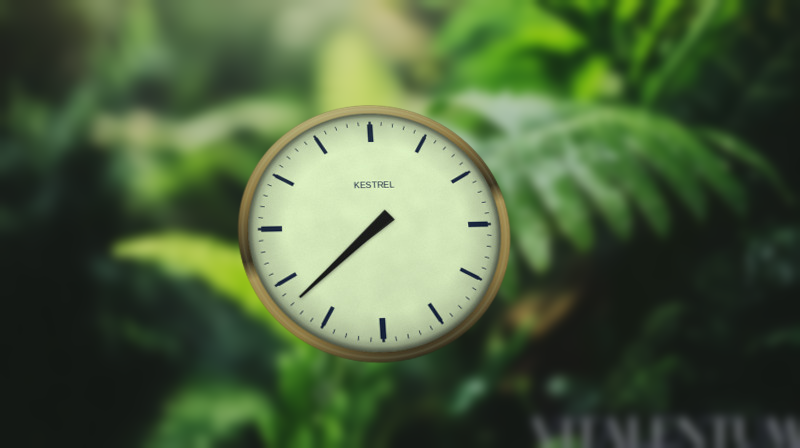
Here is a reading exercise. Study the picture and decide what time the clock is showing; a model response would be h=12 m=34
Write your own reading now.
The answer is h=7 m=38
